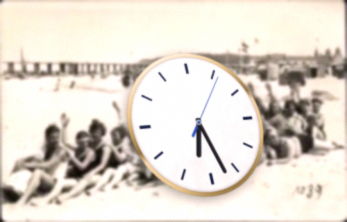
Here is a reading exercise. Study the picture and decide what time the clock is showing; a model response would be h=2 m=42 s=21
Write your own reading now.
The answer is h=6 m=27 s=6
